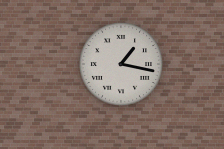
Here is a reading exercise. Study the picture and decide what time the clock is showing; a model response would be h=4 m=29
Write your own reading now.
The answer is h=1 m=17
